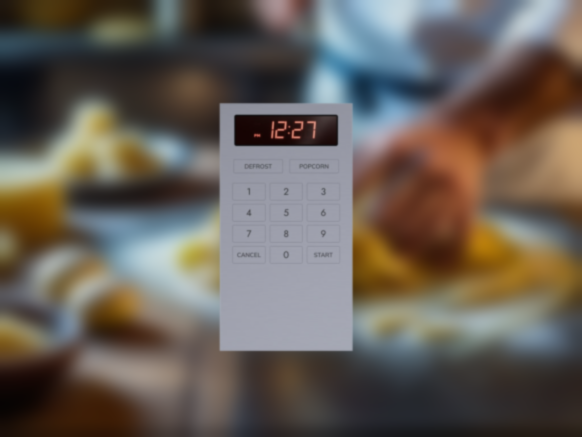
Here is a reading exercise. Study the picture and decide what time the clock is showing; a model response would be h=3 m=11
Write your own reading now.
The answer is h=12 m=27
